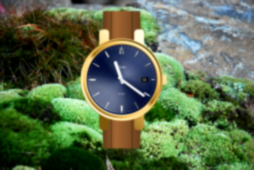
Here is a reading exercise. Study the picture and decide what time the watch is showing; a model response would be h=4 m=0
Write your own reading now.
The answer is h=11 m=21
